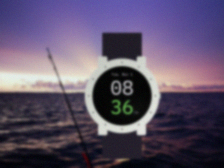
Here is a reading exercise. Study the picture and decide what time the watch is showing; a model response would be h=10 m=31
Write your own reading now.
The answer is h=8 m=36
